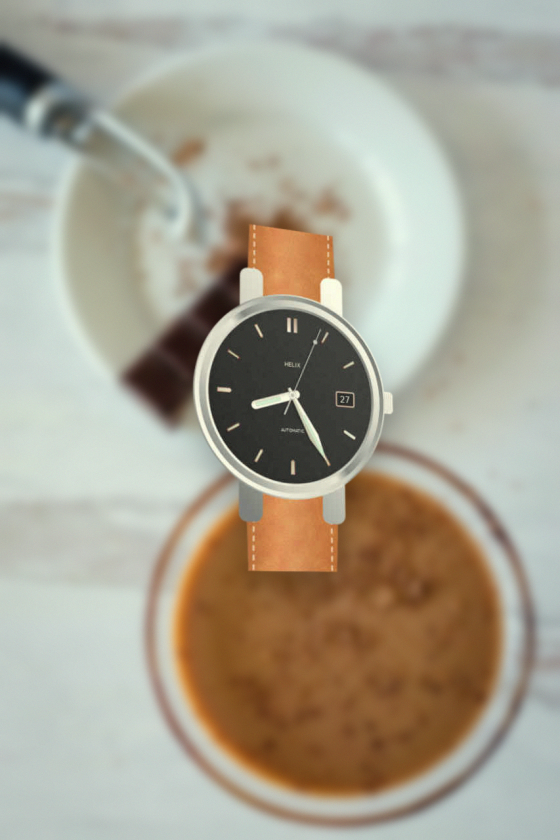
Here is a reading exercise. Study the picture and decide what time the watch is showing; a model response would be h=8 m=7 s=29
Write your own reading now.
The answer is h=8 m=25 s=4
